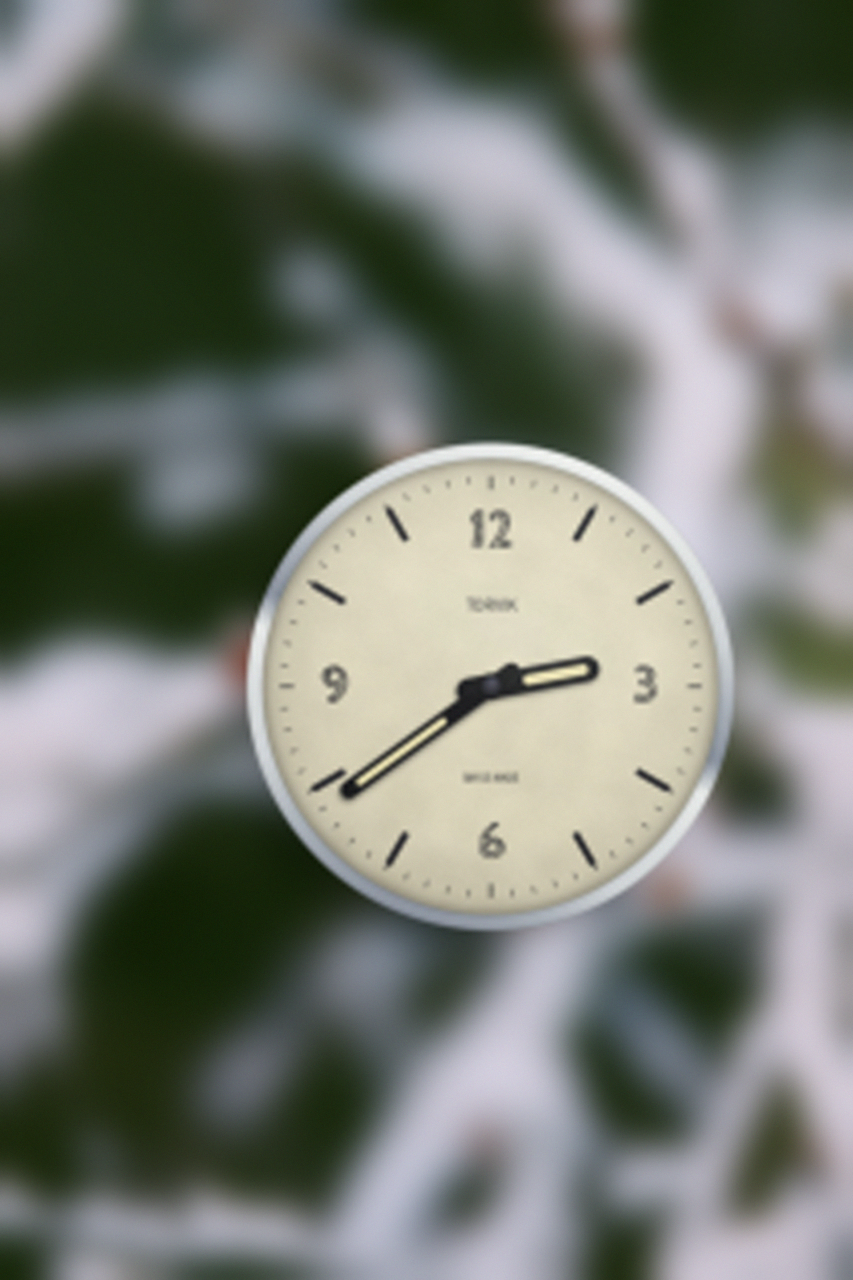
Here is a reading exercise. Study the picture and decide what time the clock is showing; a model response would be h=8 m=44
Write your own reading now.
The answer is h=2 m=39
